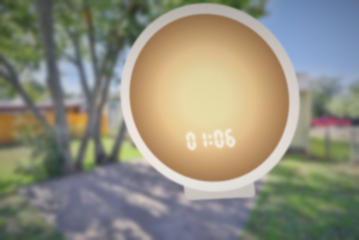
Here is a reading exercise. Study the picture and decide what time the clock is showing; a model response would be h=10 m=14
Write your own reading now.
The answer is h=1 m=6
